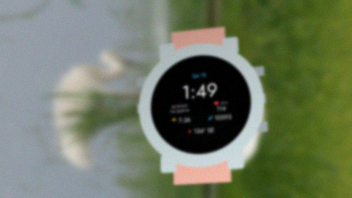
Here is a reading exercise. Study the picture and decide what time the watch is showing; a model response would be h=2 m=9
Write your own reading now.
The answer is h=1 m=49
